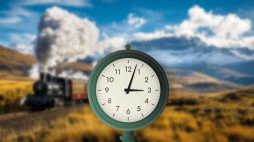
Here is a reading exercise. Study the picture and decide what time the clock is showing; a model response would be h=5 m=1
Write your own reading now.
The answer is h=3 m=3
